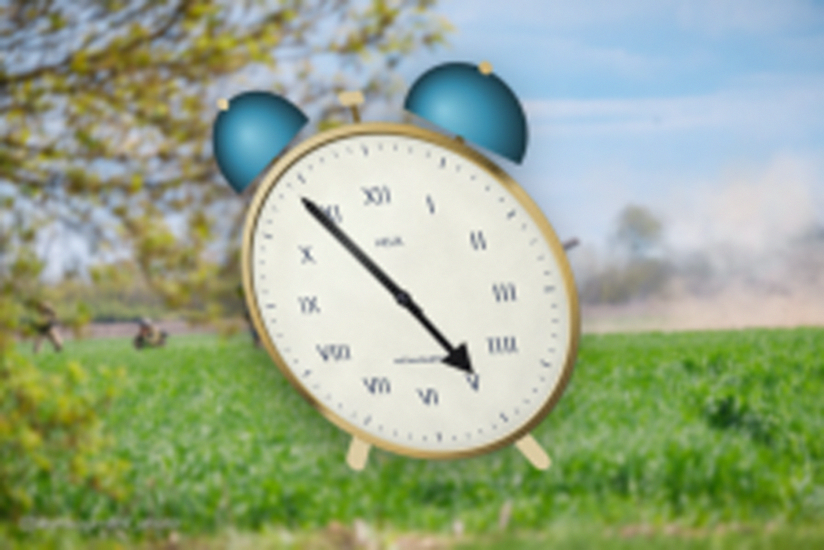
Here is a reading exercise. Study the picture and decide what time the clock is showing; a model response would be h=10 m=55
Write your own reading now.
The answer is h=4 m=54
